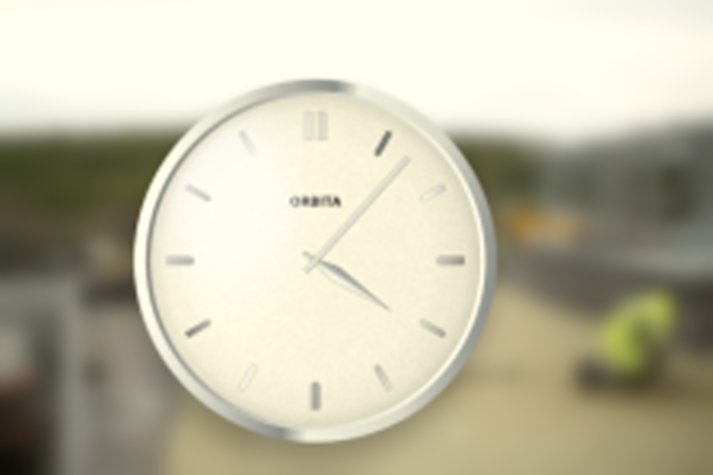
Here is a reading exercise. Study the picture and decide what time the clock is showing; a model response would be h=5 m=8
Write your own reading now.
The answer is h=4 m=7
